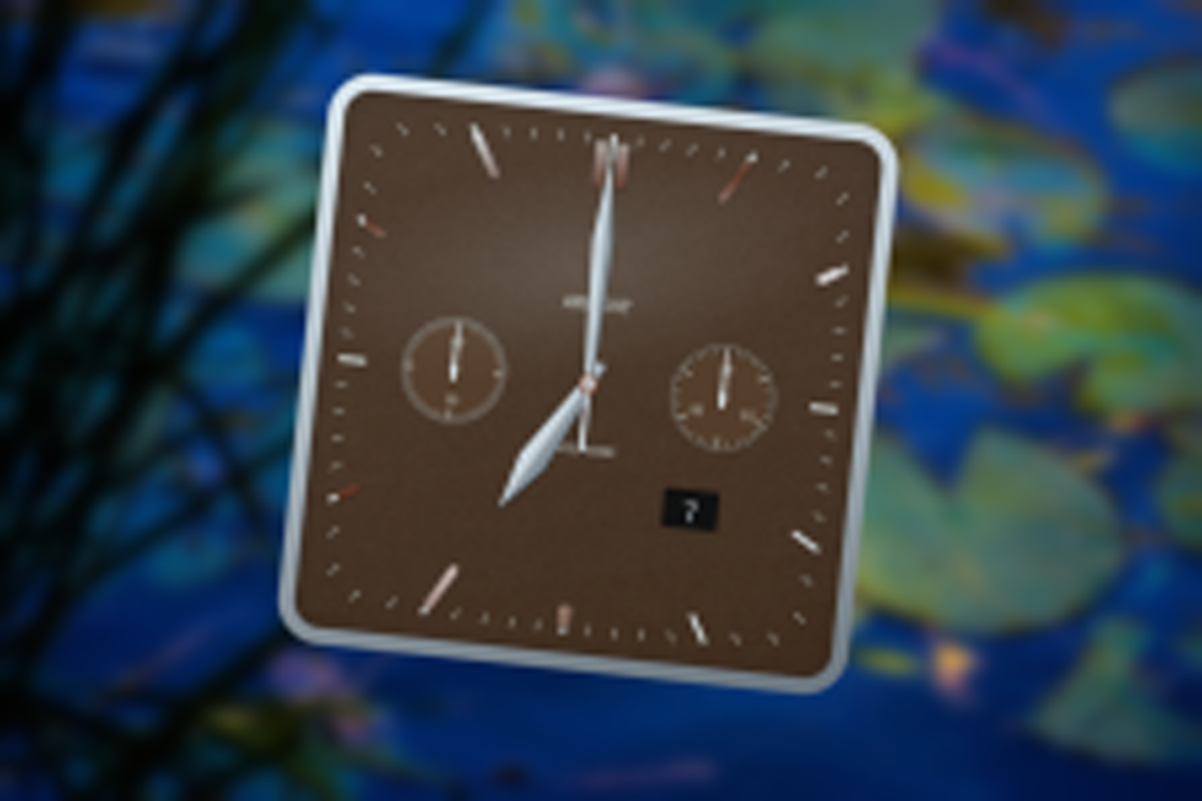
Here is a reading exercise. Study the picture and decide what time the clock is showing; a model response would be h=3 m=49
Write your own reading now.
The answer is h=7 m=0
